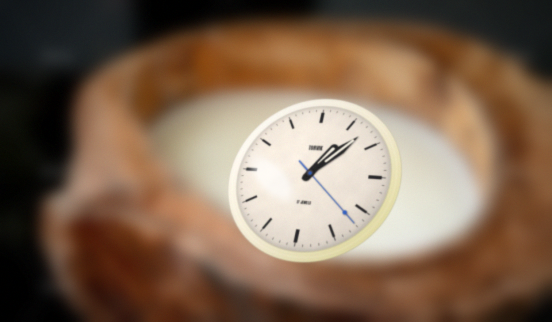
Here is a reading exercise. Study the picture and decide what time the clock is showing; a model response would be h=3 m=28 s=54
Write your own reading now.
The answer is h=1 m=7 s=22
